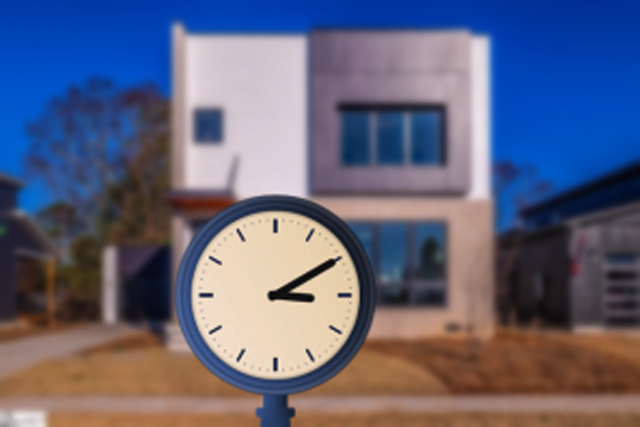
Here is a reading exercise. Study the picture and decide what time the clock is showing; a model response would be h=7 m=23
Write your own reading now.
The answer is h=3 m=10
